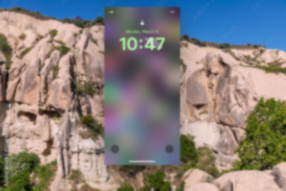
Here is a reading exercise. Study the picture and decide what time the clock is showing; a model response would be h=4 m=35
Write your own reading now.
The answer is h=10 m=47
